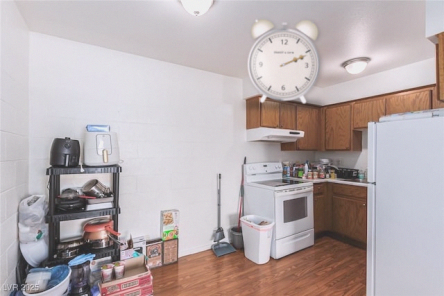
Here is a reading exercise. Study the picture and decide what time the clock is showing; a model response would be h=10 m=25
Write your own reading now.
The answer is h=2 m=11
